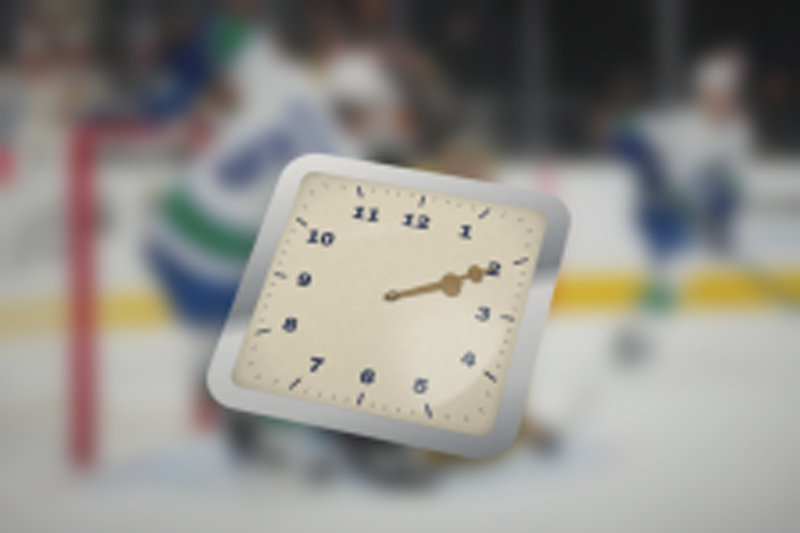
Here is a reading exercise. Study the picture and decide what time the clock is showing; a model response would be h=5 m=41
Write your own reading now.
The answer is h=2 m=10
